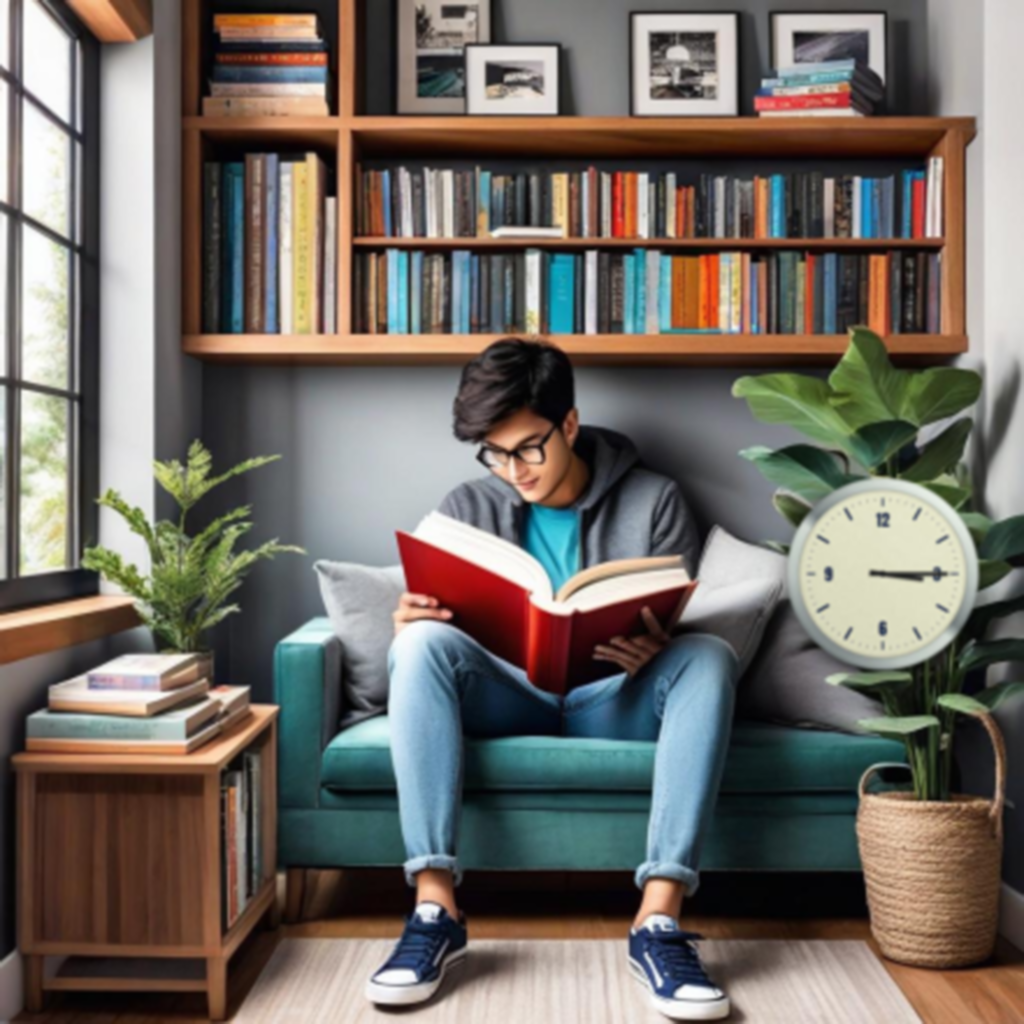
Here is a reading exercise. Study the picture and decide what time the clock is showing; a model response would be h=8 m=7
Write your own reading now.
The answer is h=3 m=15
